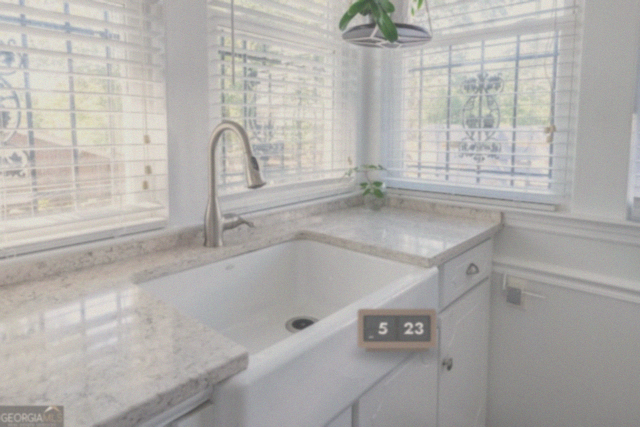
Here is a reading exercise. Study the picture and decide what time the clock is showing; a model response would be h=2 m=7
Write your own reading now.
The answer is h=5 m=23
